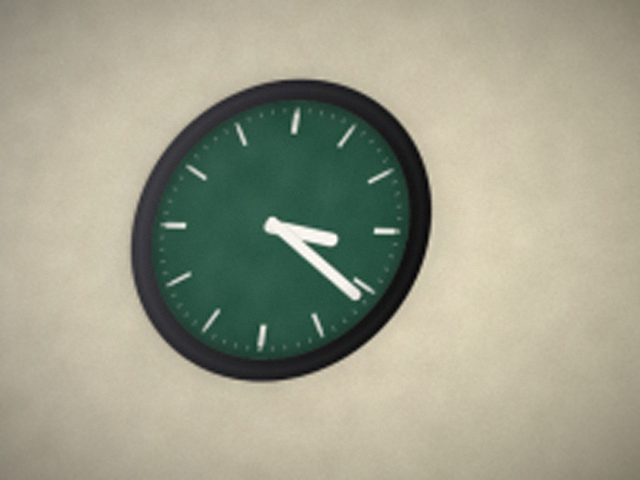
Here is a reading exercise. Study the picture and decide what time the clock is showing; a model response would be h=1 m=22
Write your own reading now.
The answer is h=3 m=21
